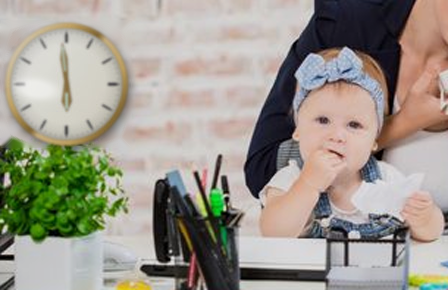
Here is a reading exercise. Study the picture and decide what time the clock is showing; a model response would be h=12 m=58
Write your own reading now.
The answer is h=5 m=59
